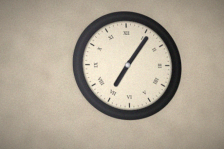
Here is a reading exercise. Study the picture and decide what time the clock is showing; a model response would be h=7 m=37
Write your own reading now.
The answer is h=7 m=6
